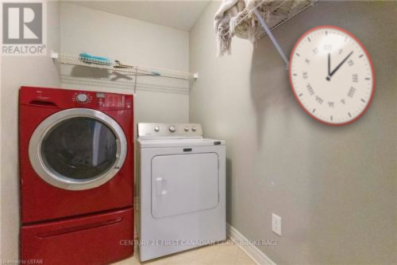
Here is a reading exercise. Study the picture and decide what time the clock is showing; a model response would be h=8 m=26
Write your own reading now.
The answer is h=12 m=8
